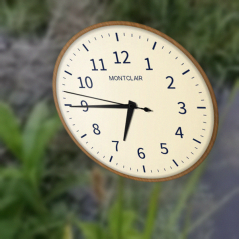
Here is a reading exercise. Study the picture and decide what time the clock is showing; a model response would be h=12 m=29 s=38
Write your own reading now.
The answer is h=6 m=44 s=47
